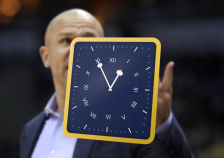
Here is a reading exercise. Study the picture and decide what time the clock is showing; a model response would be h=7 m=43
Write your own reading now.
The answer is h=12 m=55
